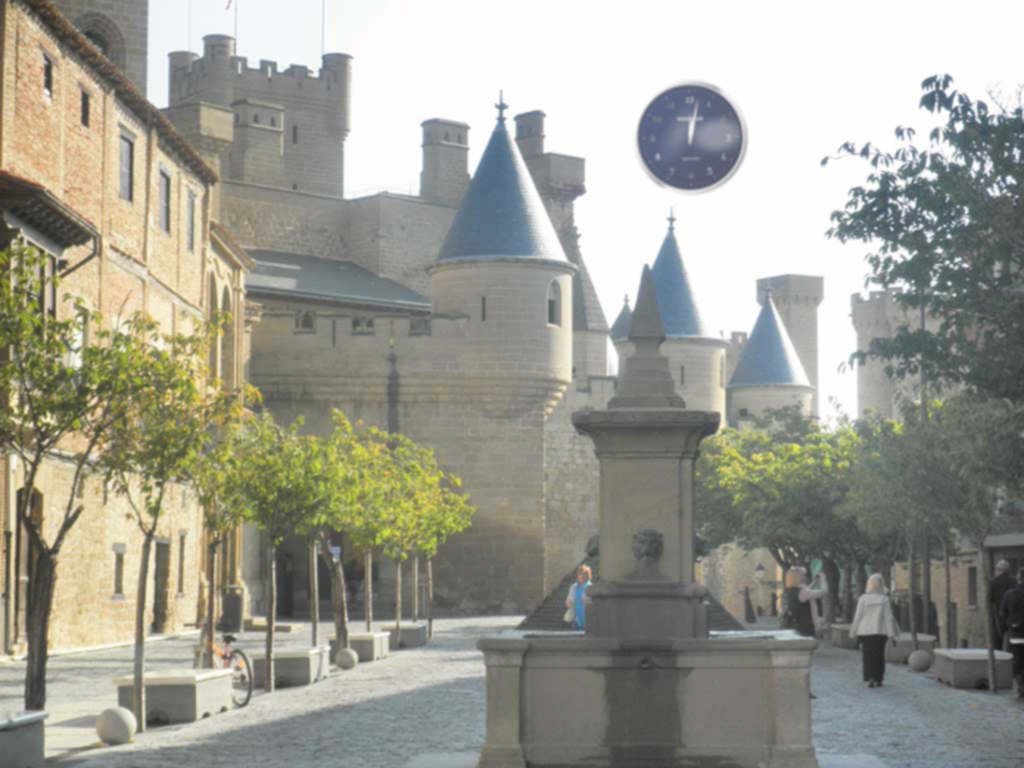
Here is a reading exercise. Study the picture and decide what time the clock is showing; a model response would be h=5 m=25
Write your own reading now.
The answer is h=12 m=2
